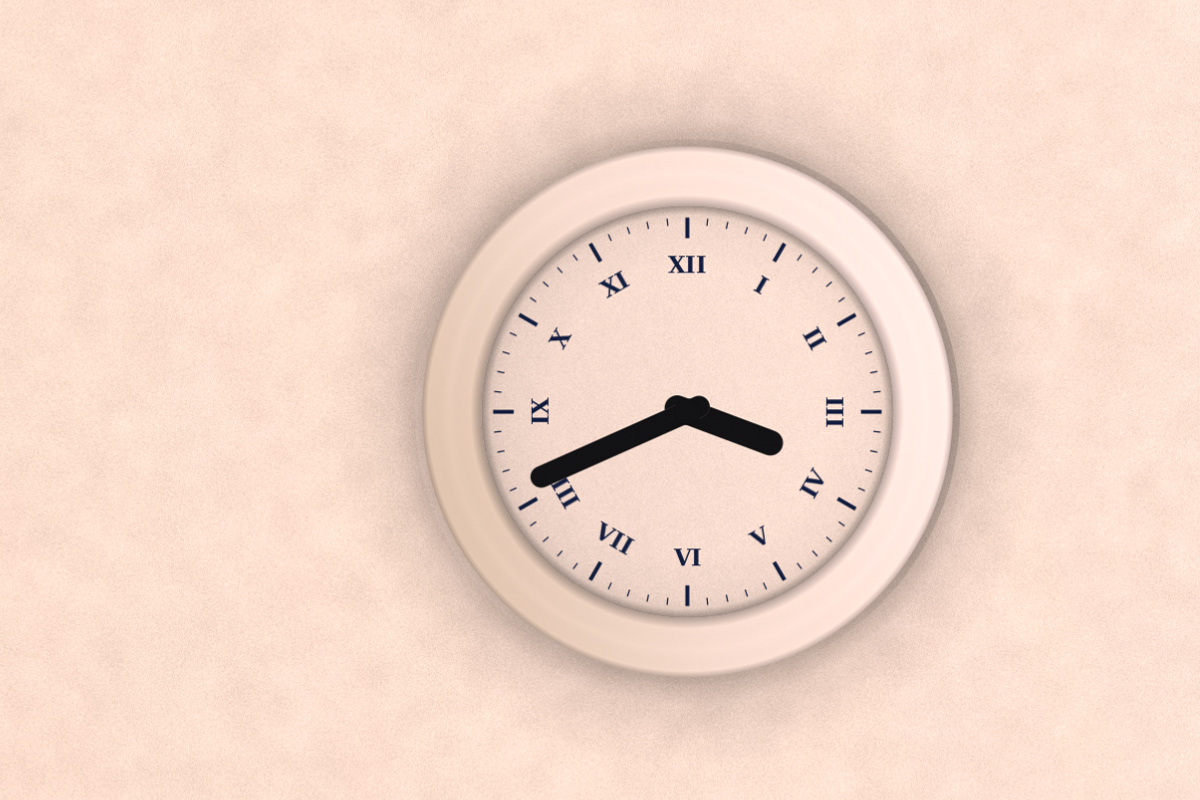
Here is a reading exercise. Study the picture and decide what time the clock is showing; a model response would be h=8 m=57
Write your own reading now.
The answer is h=3 m=41
